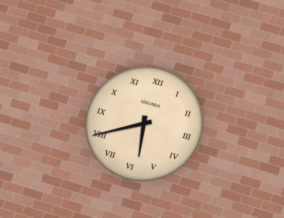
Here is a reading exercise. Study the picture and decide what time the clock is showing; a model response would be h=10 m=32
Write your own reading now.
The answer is h=5 m=40
